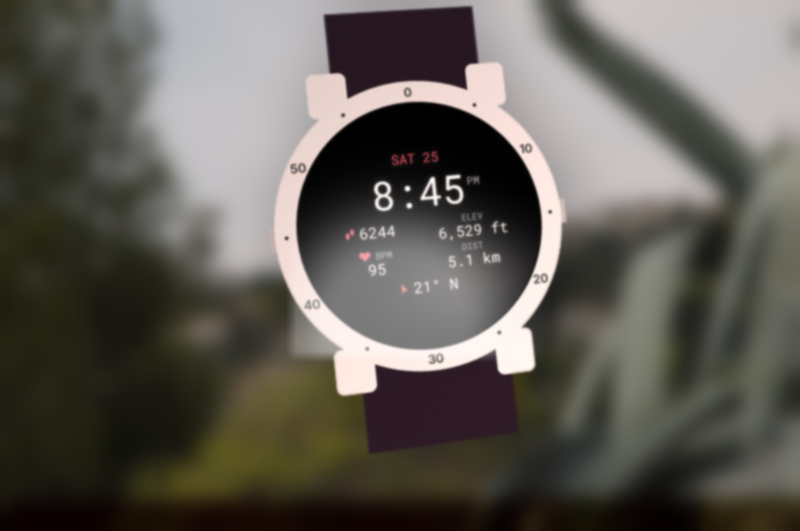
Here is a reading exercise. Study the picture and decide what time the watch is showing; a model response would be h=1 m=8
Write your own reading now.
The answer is h=8 m=45
